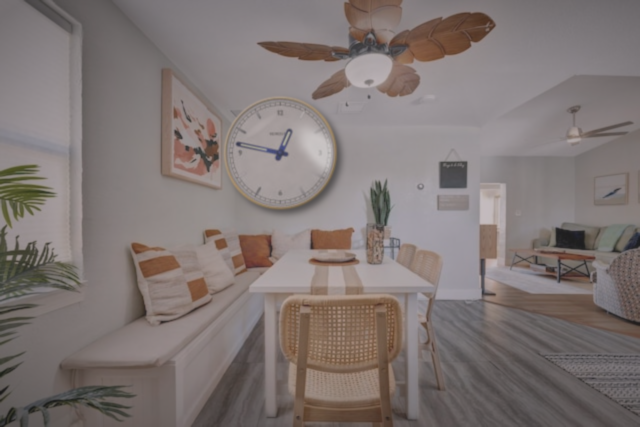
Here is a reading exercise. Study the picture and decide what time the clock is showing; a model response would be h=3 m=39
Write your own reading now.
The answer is h=12 m=47
